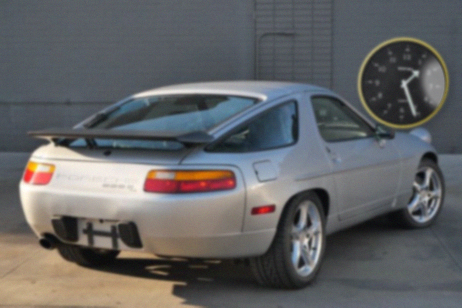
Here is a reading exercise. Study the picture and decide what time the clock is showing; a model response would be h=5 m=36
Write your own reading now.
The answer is h=1 m=26
